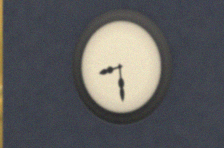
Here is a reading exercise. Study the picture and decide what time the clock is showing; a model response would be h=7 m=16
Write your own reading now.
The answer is h=8 m=29
